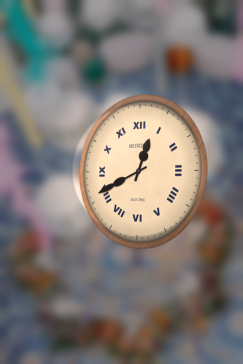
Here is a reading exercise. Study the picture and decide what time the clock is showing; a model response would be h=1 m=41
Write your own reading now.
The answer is h=12 m=41
